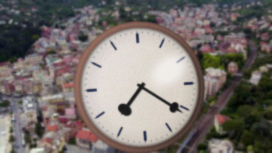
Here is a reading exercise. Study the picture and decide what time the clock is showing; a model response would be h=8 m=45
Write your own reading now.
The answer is h=7 m=21
